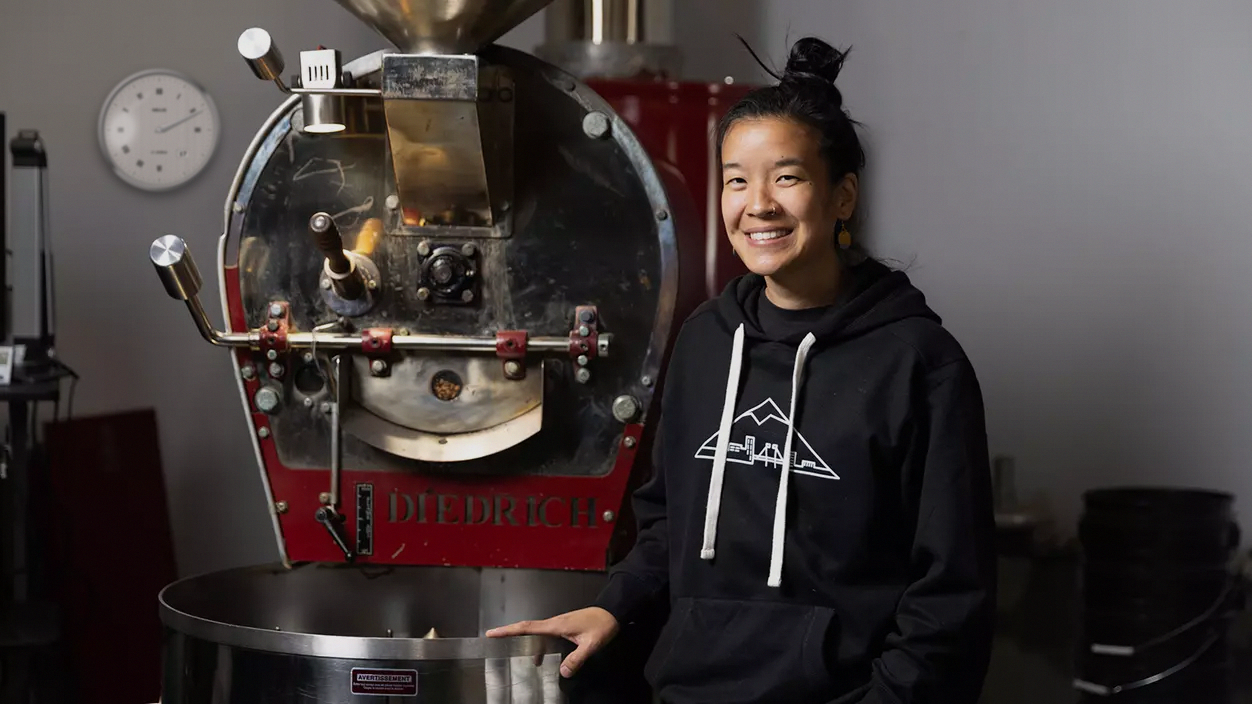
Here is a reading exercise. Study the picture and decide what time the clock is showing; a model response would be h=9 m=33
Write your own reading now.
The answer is h=2 m=11
